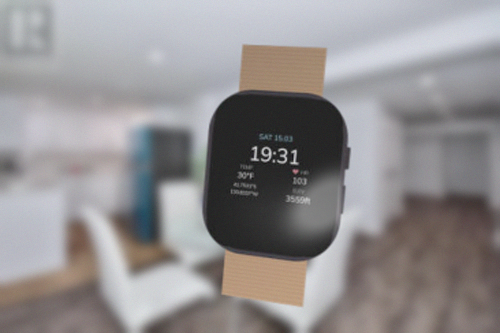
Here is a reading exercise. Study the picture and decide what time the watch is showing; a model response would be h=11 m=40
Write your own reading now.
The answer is h=19 m=31
